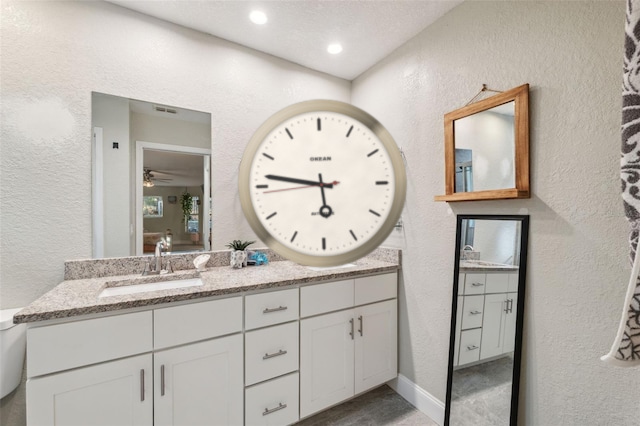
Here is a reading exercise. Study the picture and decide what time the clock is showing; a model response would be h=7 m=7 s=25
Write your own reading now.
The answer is h=5 m=46 s=44
